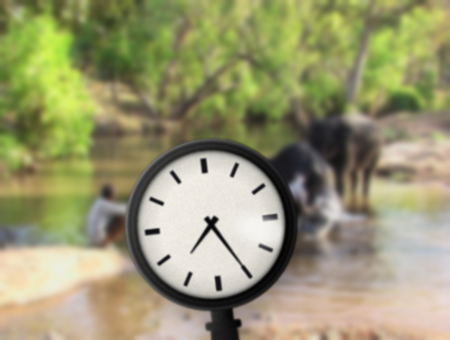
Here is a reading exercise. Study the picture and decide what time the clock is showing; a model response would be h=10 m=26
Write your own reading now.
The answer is h=7 m=25
